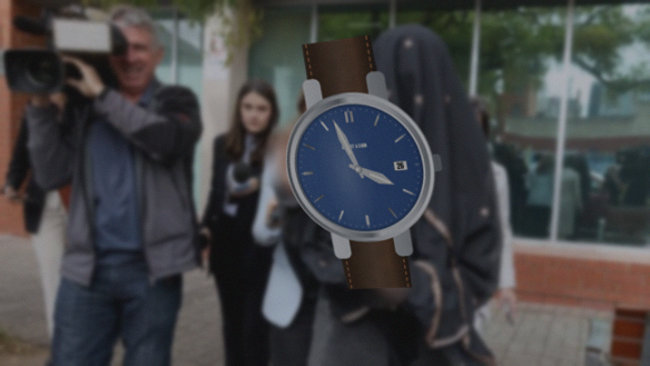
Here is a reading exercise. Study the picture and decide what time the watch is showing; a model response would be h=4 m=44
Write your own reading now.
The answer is h=3 m=57
